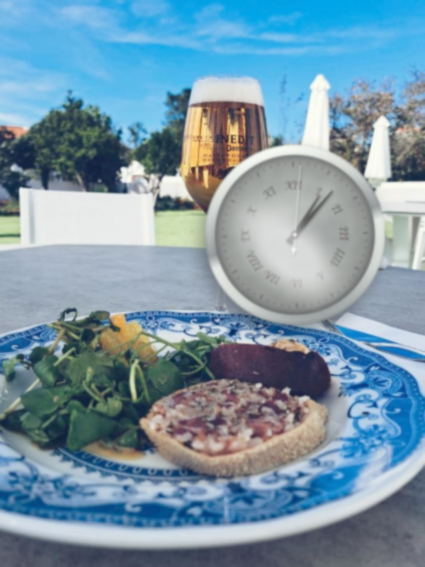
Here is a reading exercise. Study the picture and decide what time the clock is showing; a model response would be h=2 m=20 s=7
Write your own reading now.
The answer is h=1 m=7 s=1
